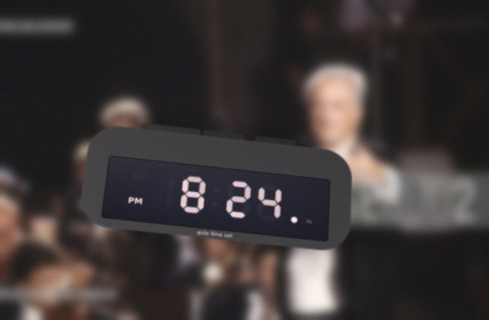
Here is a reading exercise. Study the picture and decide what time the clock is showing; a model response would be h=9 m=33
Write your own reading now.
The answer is h=8 m=24
